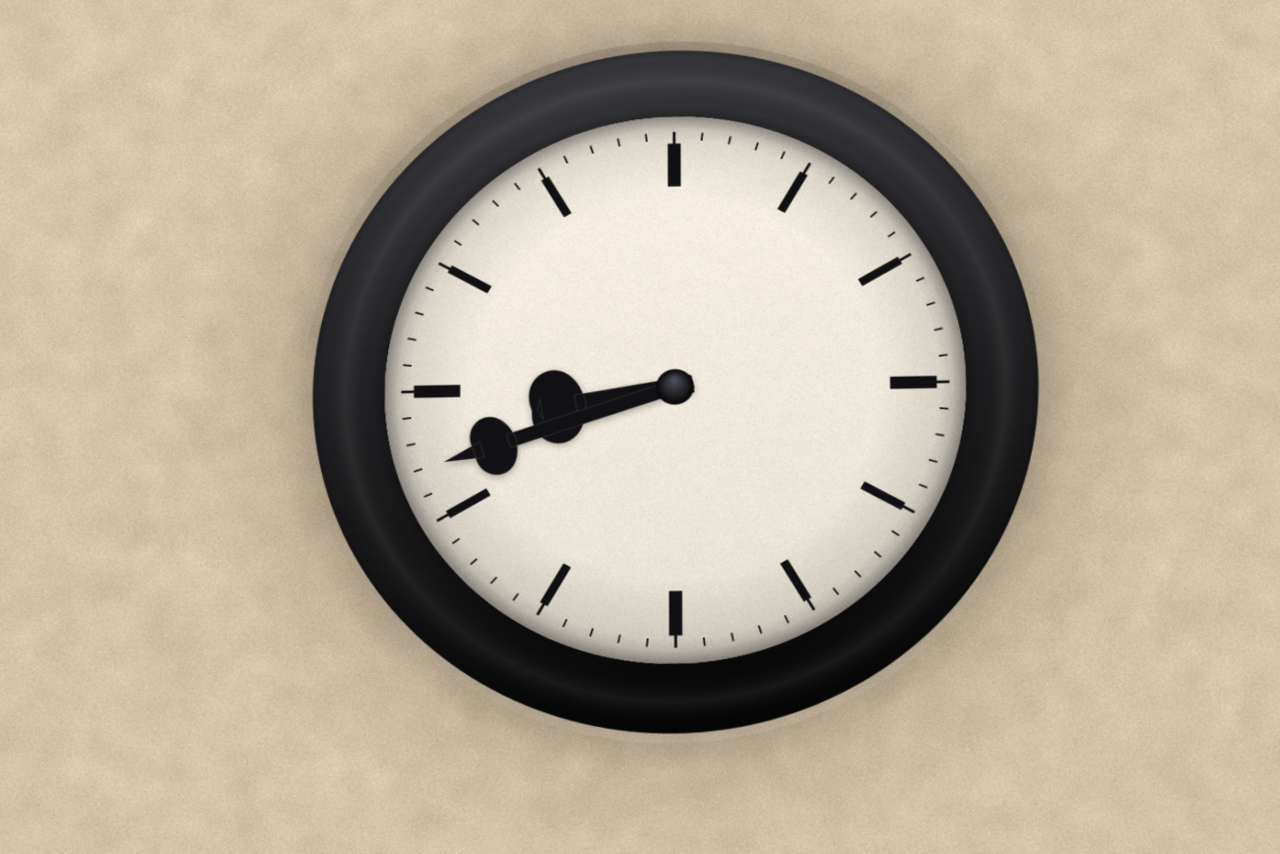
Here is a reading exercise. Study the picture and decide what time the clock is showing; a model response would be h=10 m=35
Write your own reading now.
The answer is h=8 m=42
